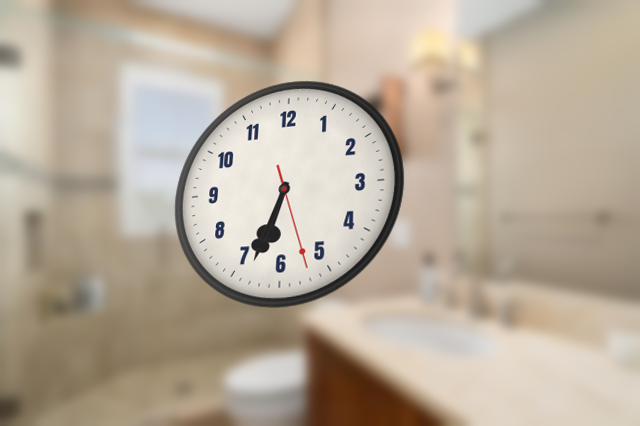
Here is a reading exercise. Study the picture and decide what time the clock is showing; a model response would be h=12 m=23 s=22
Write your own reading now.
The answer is h=6 m=33 s=27
